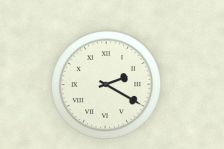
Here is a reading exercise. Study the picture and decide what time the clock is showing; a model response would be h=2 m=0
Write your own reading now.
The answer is h=2 m=20
